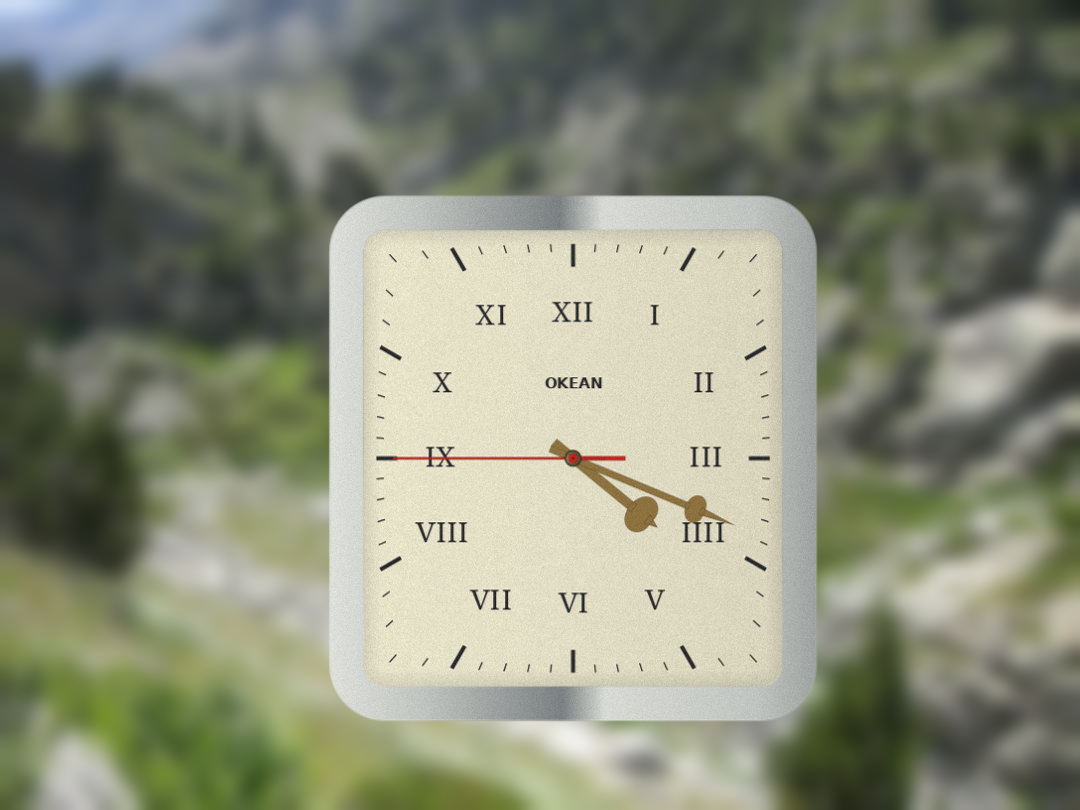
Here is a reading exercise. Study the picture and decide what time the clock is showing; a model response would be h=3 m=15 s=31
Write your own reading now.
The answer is h=4 m=18 s=45
